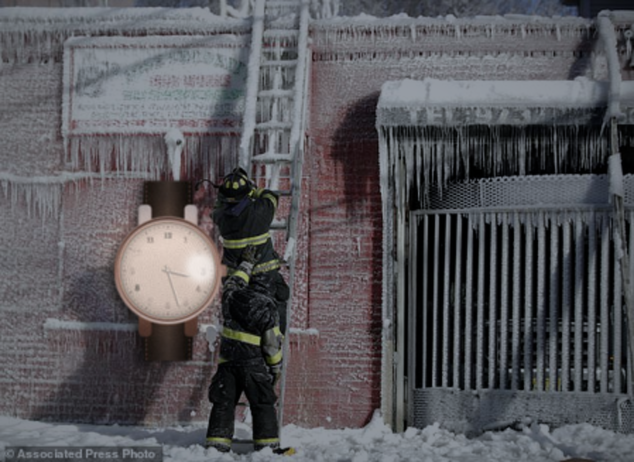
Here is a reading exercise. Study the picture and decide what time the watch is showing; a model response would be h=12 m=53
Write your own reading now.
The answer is h=3 m=27
